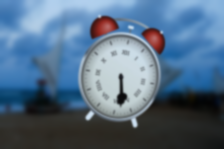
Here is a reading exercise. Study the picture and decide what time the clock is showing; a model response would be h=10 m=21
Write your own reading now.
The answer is h=5 m=28
